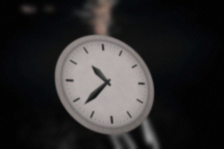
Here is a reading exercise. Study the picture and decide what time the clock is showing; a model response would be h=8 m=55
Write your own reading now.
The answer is h=10 m=38
